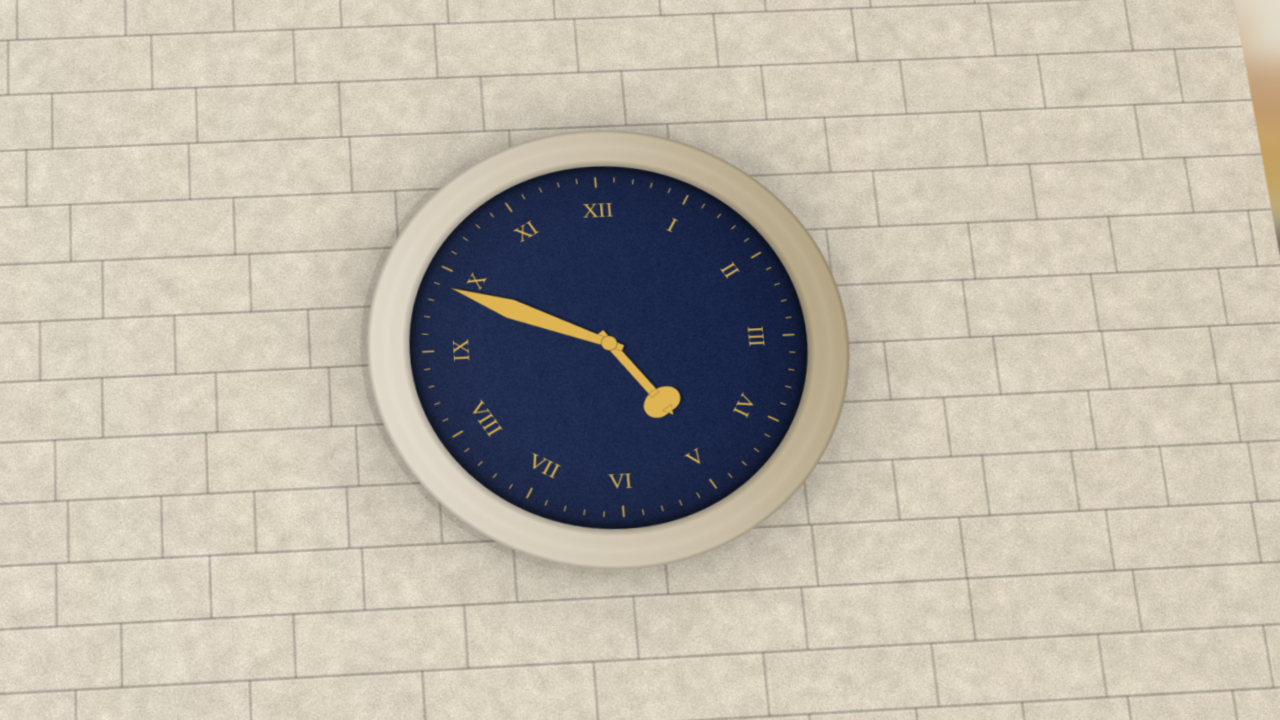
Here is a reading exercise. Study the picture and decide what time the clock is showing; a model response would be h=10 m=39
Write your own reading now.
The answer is h=4 m=49
